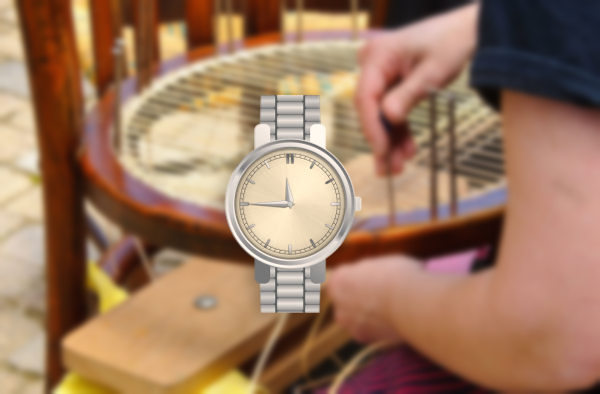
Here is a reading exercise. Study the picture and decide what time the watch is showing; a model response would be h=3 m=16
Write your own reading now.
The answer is h=11 m=45
